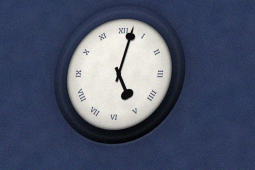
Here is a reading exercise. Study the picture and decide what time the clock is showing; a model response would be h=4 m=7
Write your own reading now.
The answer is h=5 m=2
